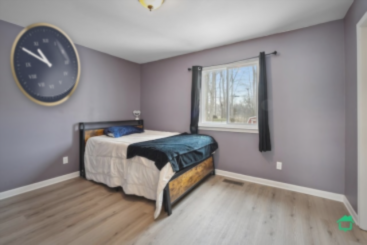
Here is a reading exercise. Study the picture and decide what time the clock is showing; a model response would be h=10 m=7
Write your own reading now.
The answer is h=10 m=50
